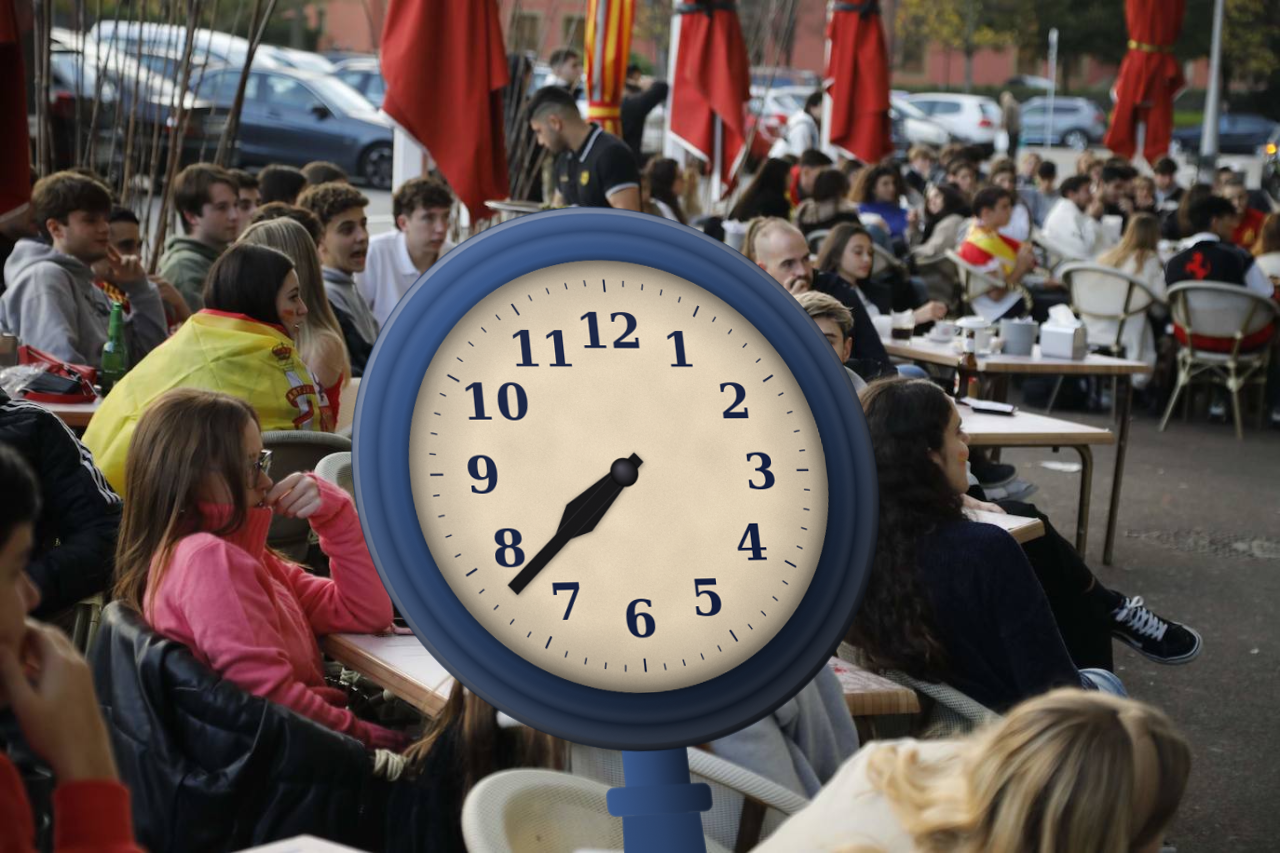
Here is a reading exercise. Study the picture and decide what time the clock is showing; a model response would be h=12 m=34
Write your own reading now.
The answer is h=7 m=38
